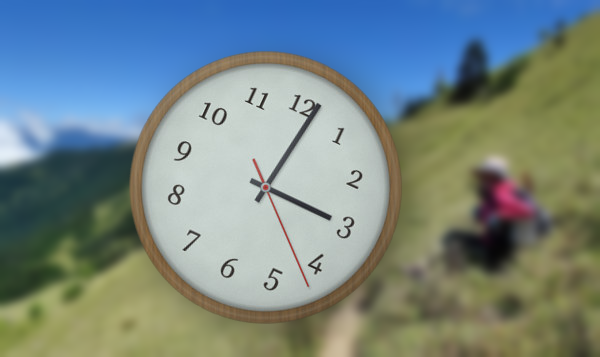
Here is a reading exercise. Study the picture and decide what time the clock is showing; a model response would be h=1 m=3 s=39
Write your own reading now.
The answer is h=3 m=1 s=22
